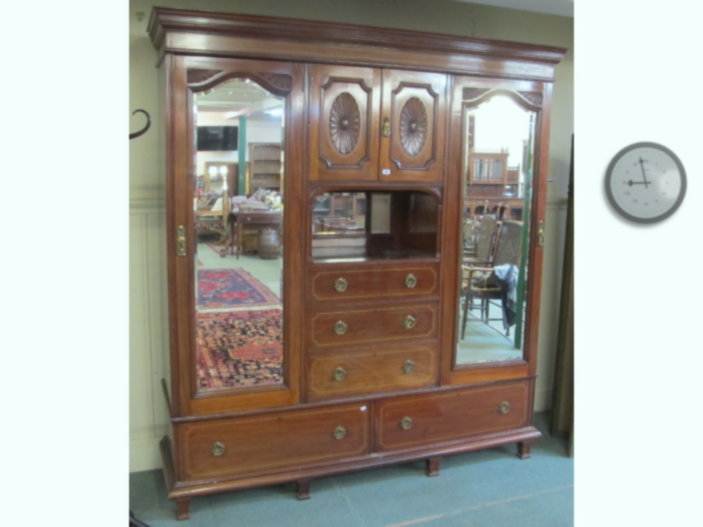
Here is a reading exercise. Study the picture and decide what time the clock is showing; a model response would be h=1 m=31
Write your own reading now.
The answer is h=8 m=58
